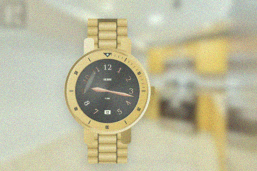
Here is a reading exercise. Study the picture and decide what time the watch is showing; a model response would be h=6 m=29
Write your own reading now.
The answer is h=9 m=17
